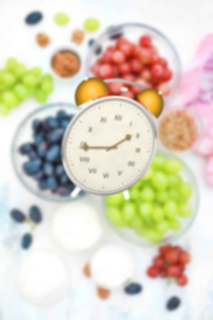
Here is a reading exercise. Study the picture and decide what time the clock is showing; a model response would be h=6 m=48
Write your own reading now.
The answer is h=1 m=44
